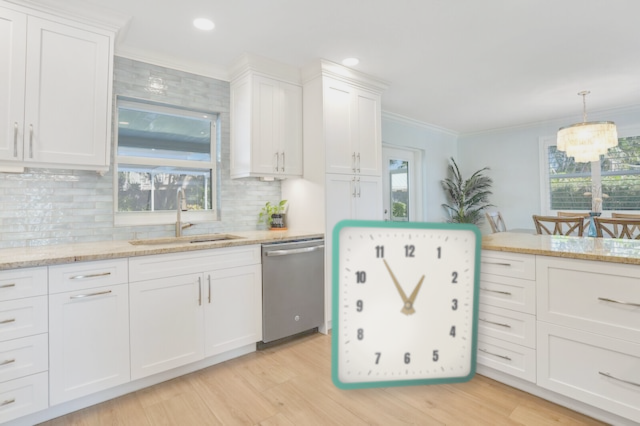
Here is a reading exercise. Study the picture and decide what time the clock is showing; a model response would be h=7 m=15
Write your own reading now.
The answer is h=12 m=55
